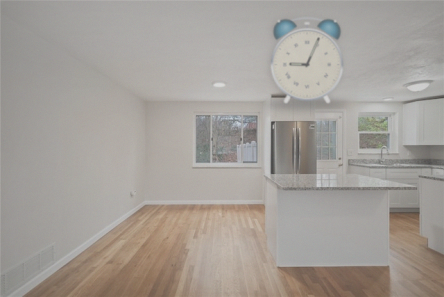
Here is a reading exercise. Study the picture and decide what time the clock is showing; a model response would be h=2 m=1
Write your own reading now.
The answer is h=9 m=4
